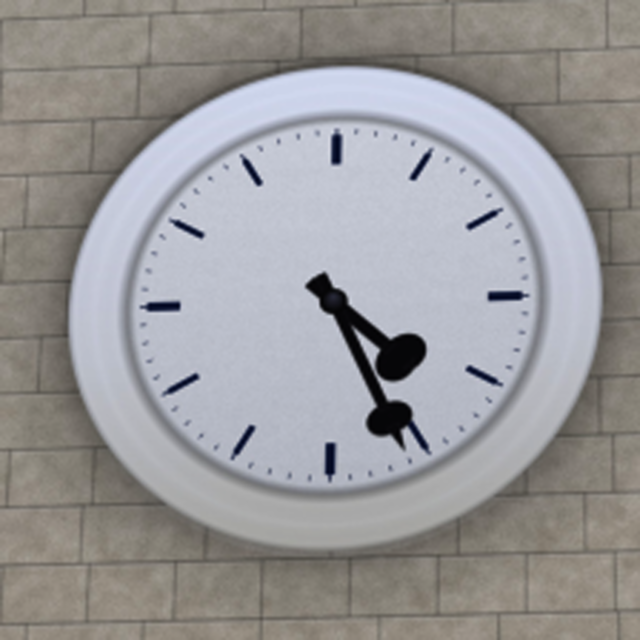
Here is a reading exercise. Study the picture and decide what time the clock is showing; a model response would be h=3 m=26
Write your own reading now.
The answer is h=4 m=26
